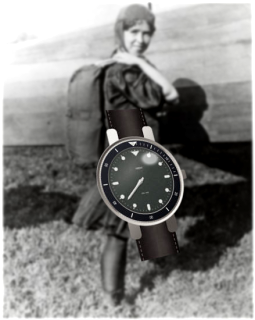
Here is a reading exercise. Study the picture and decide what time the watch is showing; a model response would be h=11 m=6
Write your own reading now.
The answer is h=7 m=38
